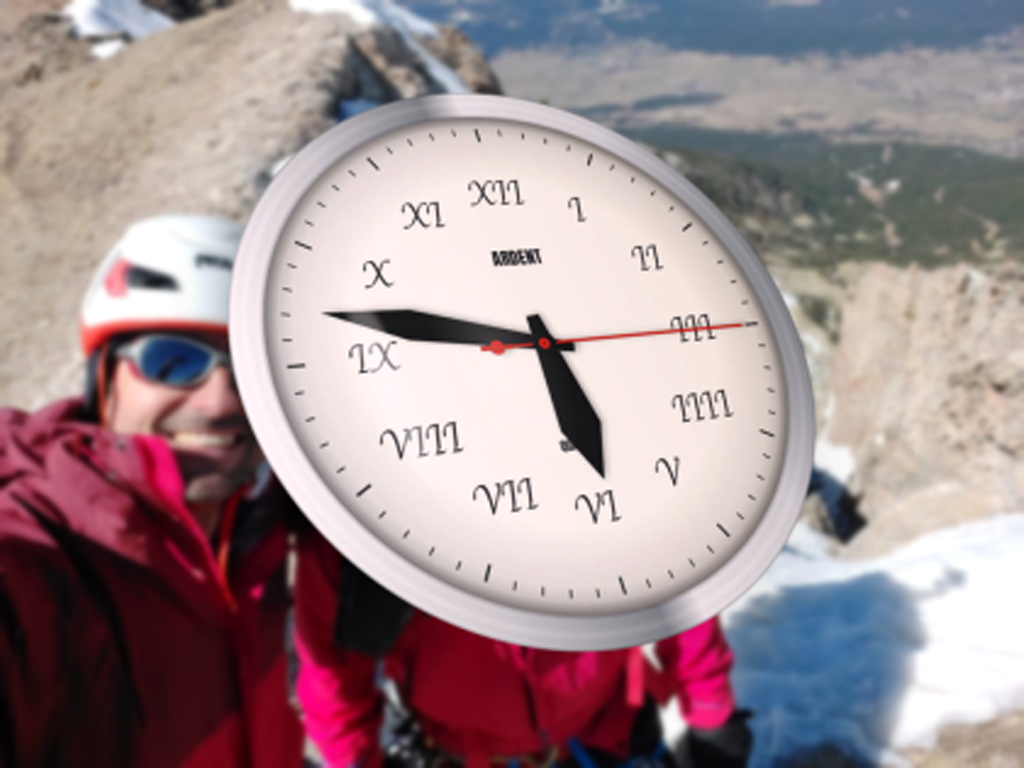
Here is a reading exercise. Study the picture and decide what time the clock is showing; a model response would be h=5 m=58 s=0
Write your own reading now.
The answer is h=5 m=47 s=15
